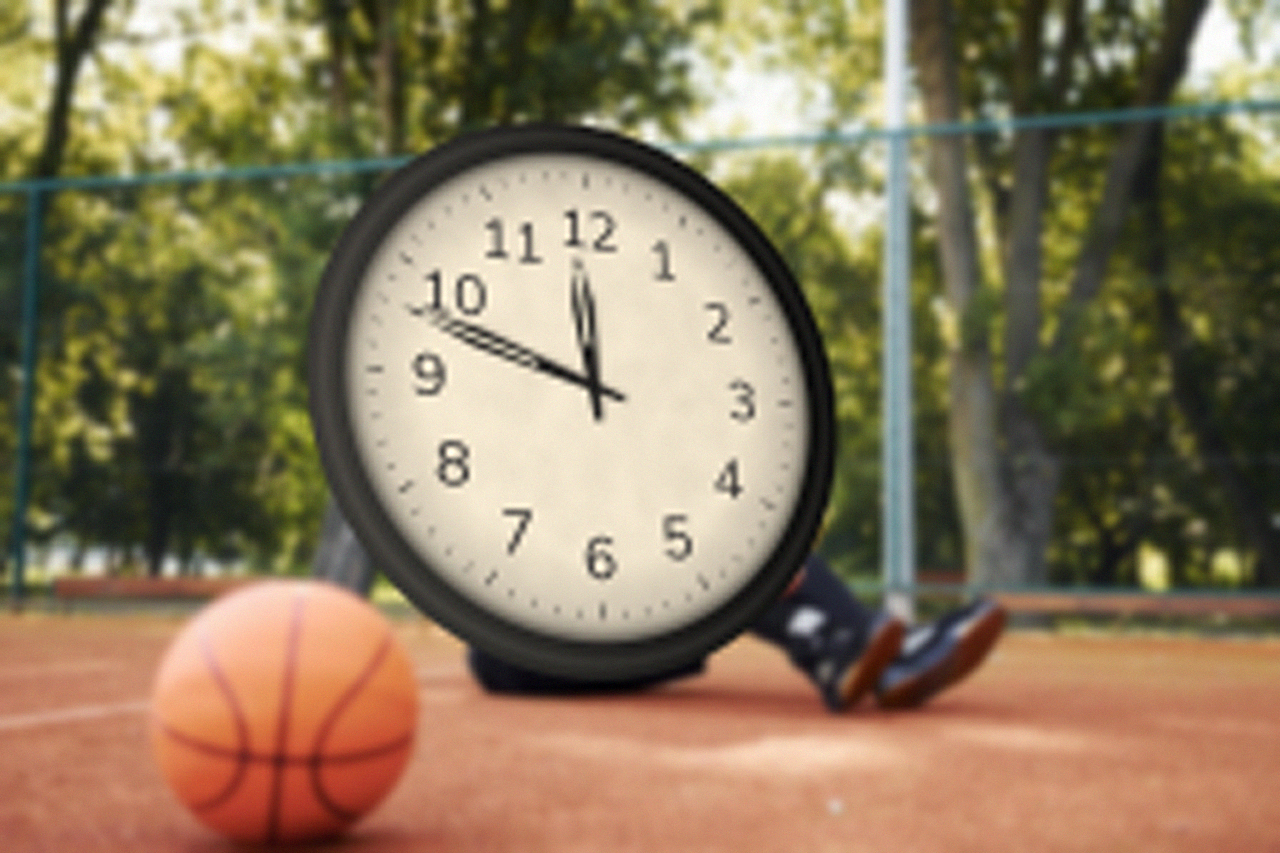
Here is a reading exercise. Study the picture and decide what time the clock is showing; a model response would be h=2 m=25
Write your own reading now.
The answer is h=11 m=48
